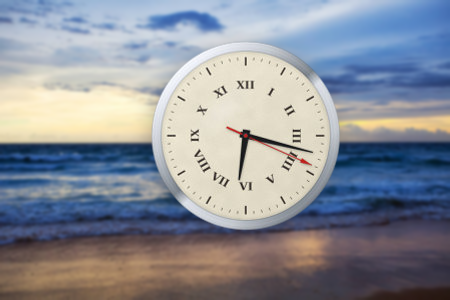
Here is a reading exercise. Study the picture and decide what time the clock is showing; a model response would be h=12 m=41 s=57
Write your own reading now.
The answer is h=6 m=17 s=19
